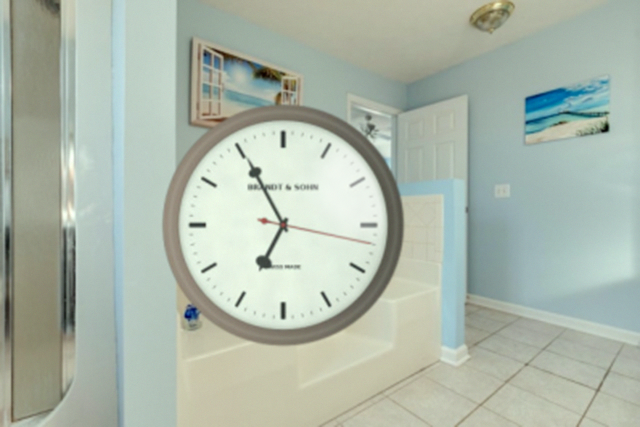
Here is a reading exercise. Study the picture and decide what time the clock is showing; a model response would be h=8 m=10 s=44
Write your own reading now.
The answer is h=6 m=55 s=17
